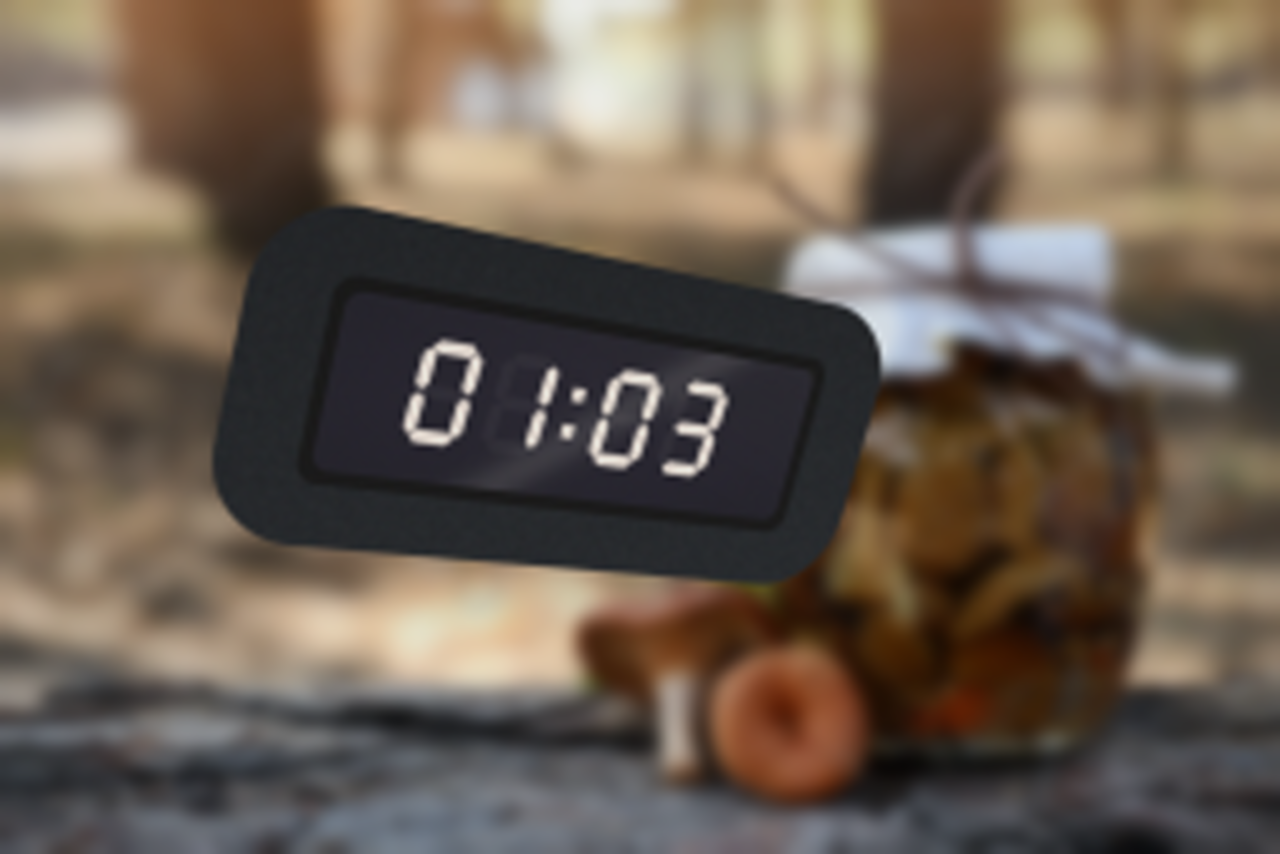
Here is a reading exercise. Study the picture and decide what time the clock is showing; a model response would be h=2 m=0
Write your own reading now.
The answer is h=1 m=3
